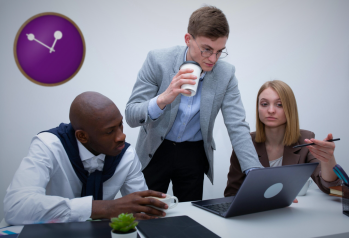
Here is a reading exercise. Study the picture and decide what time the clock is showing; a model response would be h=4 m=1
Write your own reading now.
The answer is h=12 m=50
